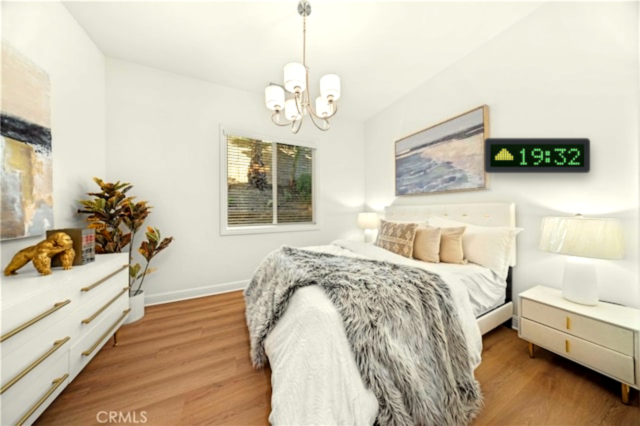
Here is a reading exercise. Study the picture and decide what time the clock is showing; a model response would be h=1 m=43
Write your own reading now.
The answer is h=19 m=32
